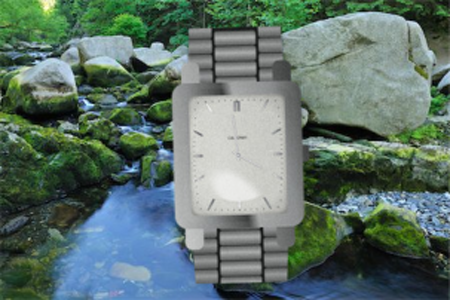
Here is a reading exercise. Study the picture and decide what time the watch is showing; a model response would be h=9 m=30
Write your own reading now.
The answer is h=3 m=59
